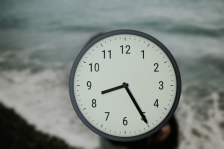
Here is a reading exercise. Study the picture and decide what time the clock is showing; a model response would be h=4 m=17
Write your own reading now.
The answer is h=8 m=25
